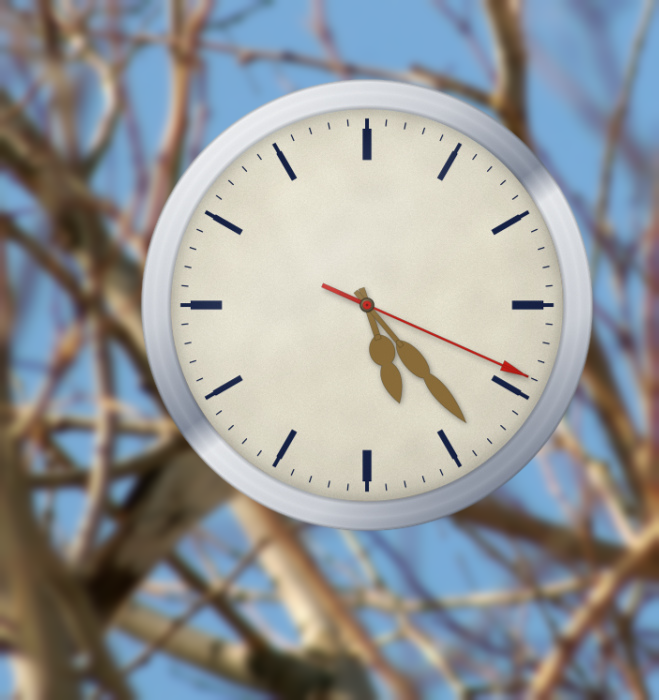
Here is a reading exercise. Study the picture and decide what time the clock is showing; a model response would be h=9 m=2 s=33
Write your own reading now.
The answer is h=5 m=23 s=19
